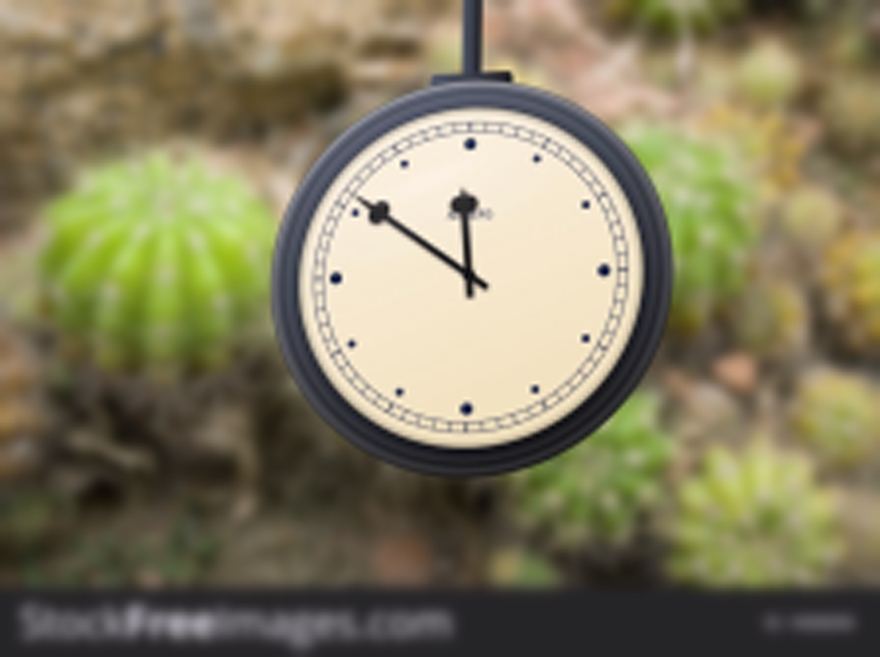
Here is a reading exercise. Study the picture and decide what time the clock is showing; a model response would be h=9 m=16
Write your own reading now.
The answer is h=11 m=51
